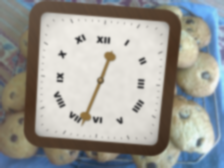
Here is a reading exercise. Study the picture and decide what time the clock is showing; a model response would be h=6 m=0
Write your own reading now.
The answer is h=12 m=33
